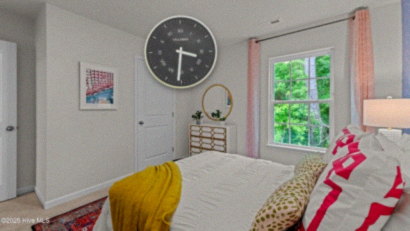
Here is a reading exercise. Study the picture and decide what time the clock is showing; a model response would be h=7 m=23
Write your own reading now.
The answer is h=3 m=31
